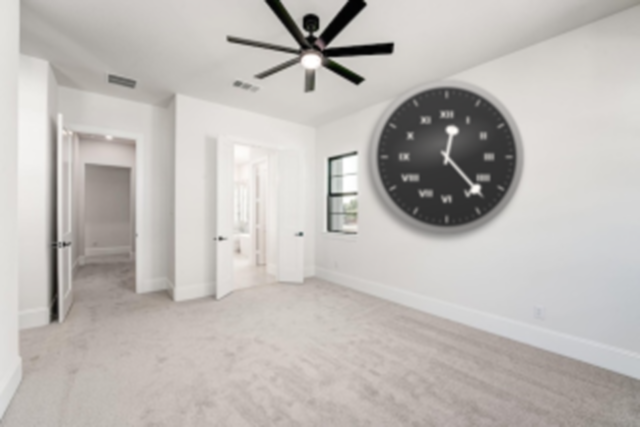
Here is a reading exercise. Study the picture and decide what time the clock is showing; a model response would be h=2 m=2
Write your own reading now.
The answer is h=12 m=23
